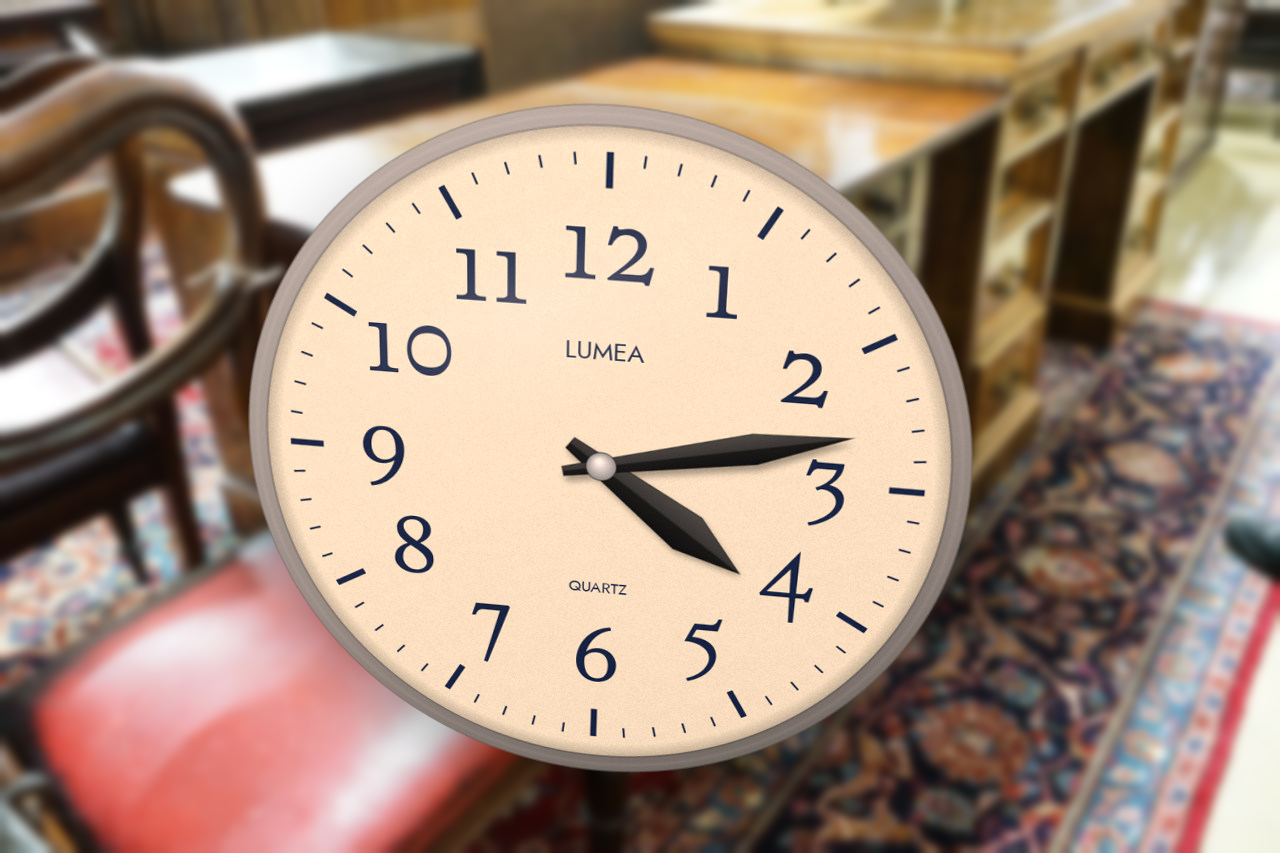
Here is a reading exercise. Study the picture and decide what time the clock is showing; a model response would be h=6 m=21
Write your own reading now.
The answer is h=4 m=13
